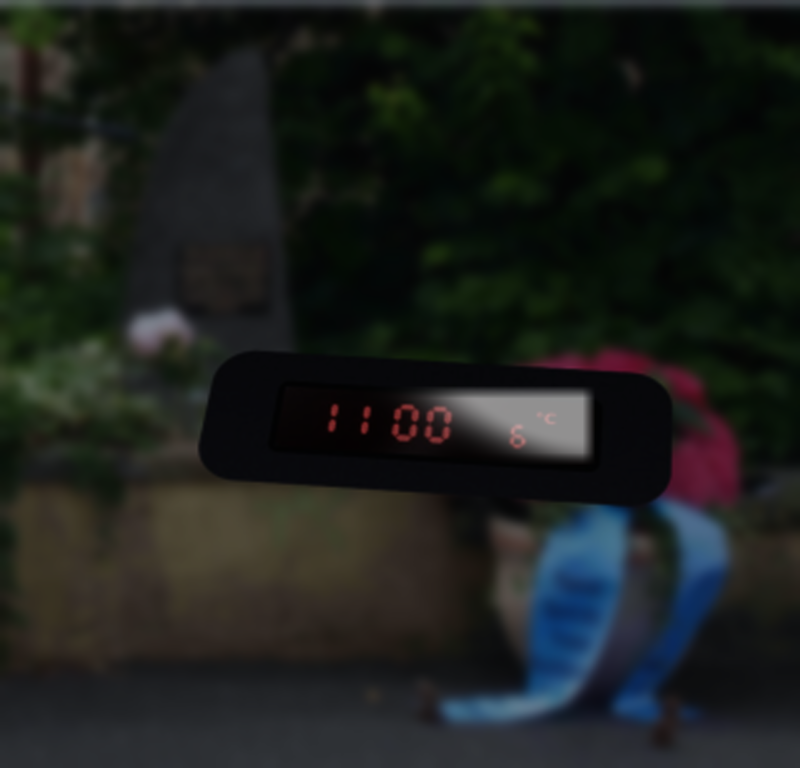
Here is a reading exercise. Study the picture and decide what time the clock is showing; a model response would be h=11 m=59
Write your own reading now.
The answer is h=11 m=0
